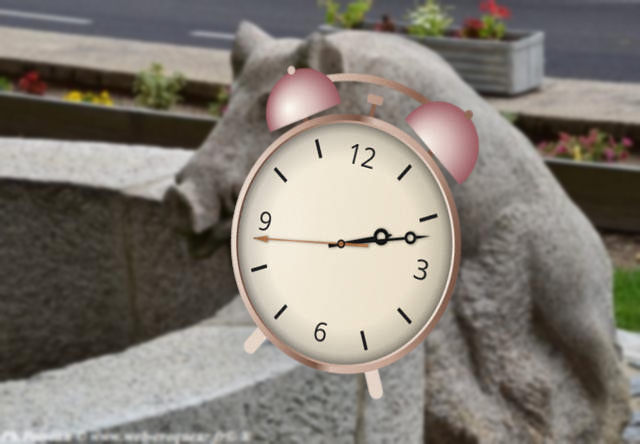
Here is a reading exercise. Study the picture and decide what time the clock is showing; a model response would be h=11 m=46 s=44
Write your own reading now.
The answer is h=2 m=11 s=43
